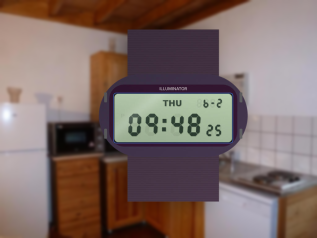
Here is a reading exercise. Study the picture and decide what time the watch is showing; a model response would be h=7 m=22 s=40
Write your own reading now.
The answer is h=9 m=48 s=25
